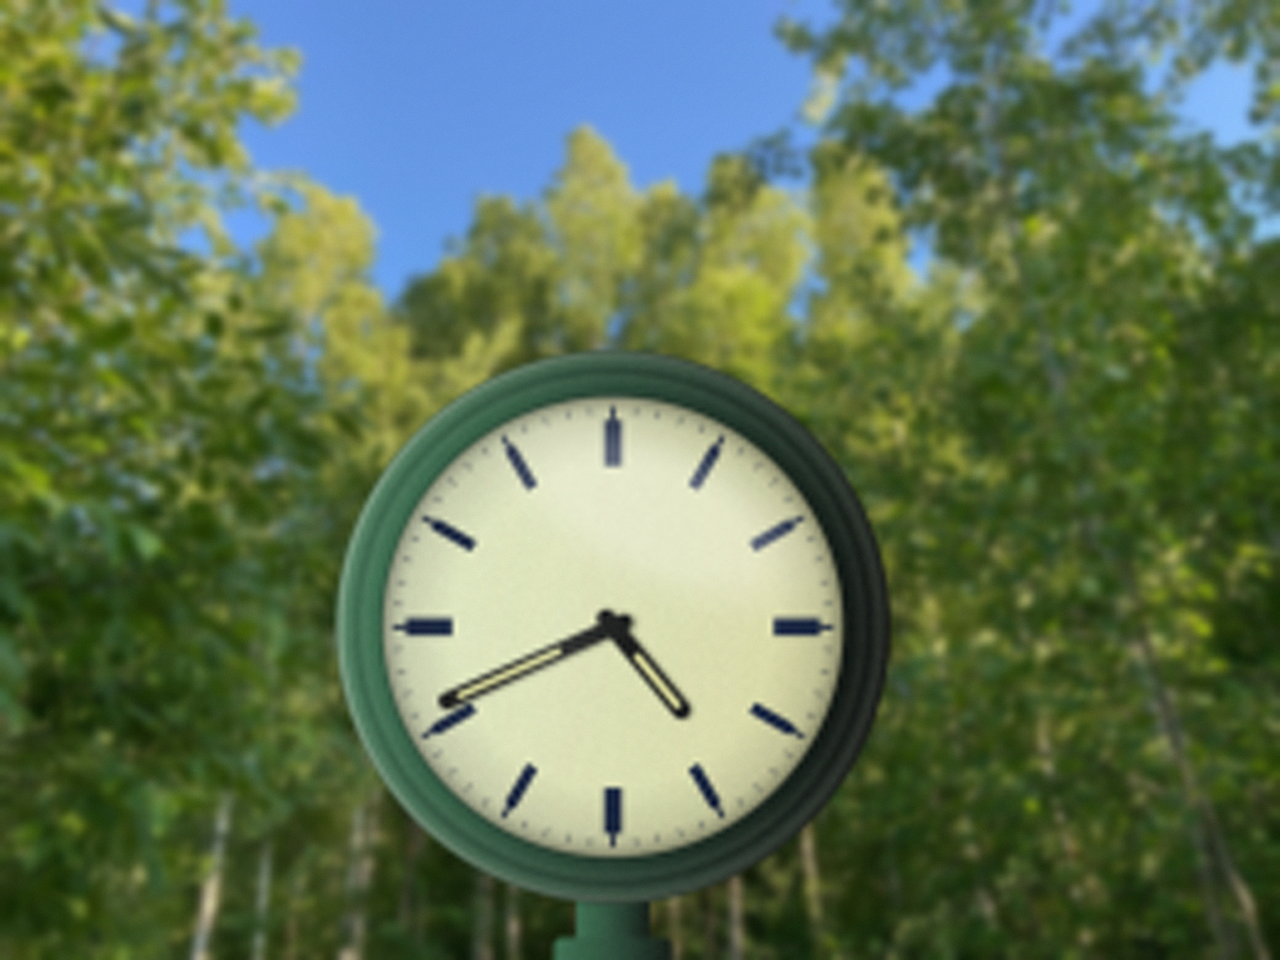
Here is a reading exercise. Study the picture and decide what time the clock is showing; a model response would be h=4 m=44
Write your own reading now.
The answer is h=4 m=41
